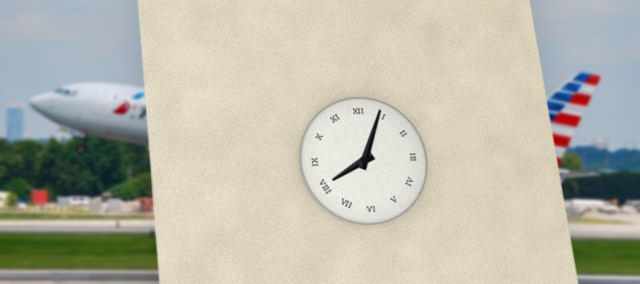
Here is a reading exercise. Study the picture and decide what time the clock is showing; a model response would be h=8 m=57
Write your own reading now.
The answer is h=8 m=4
